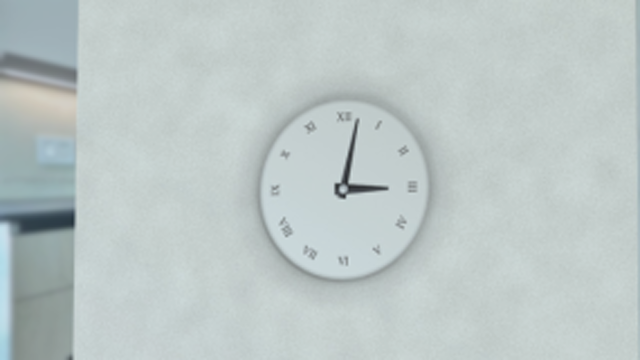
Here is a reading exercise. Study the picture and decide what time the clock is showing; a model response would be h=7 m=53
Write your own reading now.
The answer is h=3 m=2
